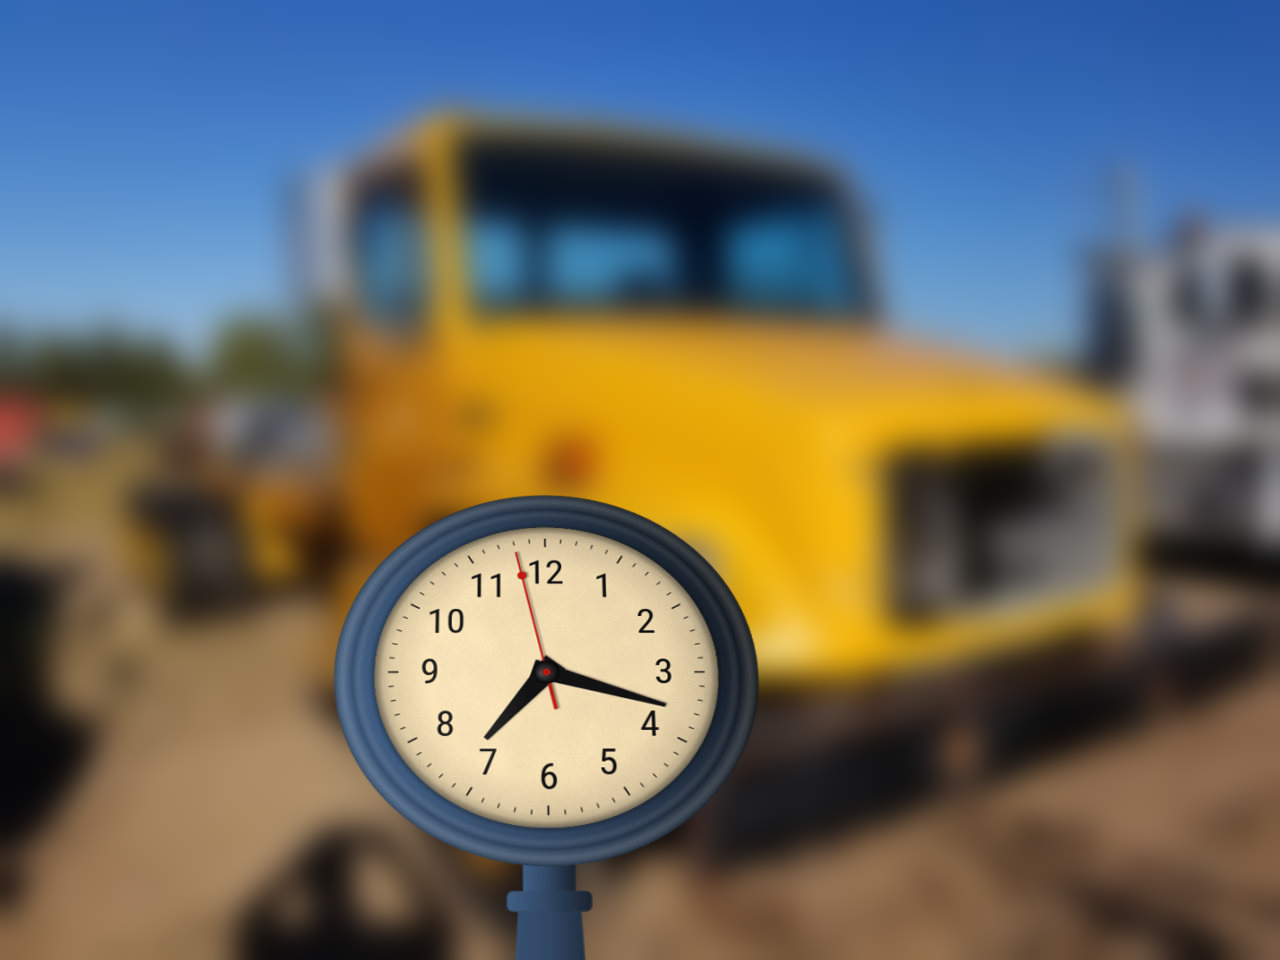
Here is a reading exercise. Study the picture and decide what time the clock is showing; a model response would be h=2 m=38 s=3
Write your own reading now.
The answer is h=7 m=17 s=58
